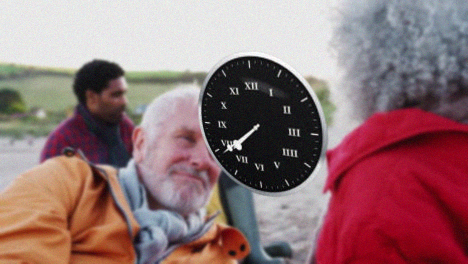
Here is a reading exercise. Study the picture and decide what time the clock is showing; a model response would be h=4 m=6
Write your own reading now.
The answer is h=7 m=39
